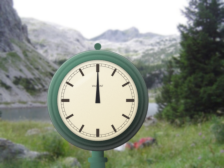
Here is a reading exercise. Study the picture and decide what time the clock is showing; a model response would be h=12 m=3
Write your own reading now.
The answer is h=12 m=0
